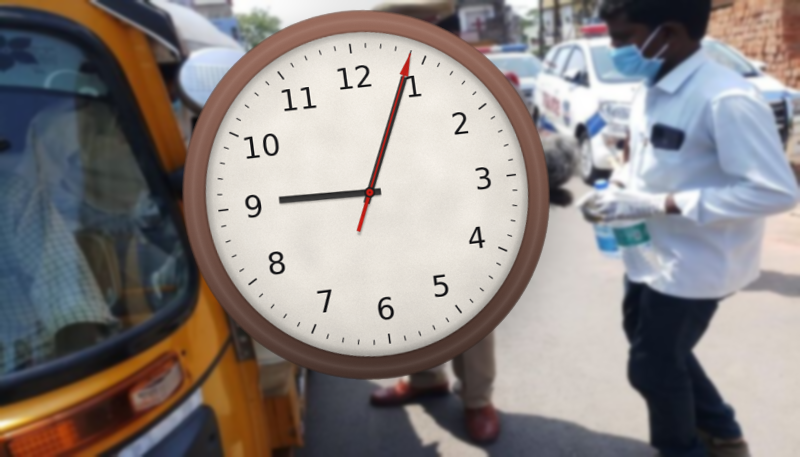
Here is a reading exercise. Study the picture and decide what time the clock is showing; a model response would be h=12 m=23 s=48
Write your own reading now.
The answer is h=9 m=4 s=4
